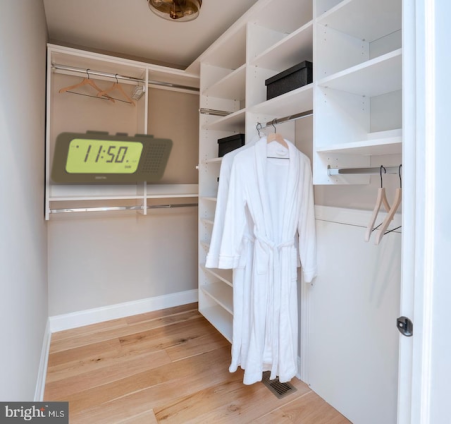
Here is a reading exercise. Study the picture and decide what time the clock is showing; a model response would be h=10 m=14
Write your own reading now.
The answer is h=11 m=50
